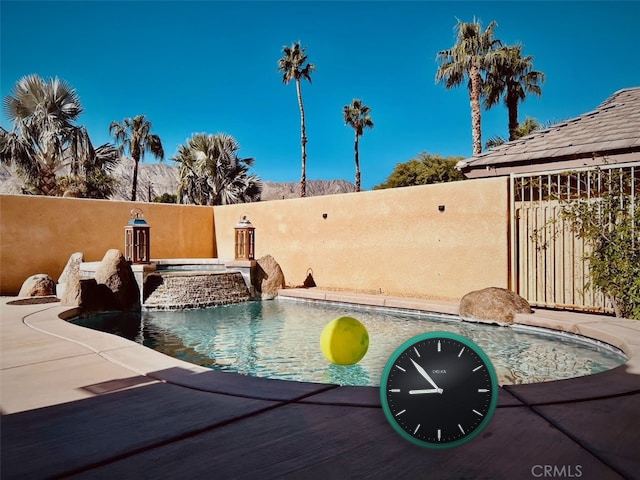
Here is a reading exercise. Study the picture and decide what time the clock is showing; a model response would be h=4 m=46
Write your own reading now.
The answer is h=8 m=53
